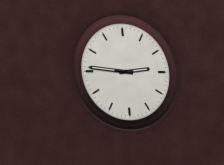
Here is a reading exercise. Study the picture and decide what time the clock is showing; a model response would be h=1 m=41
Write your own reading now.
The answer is h=2 m=46
